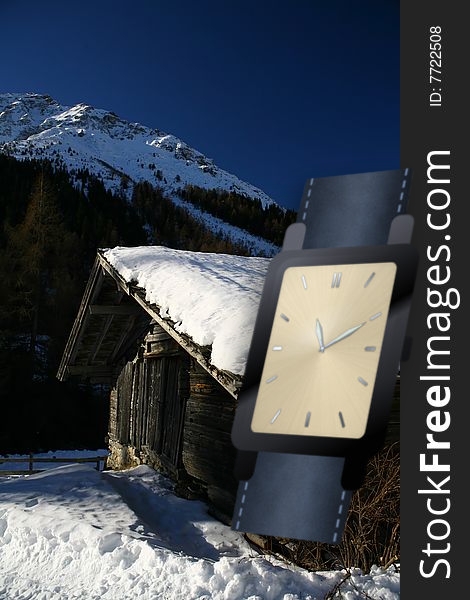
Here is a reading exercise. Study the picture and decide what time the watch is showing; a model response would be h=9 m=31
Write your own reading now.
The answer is h=11 m=10
